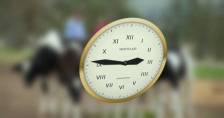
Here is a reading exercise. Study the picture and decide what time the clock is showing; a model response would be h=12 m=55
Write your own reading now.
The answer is h=2 m=46
